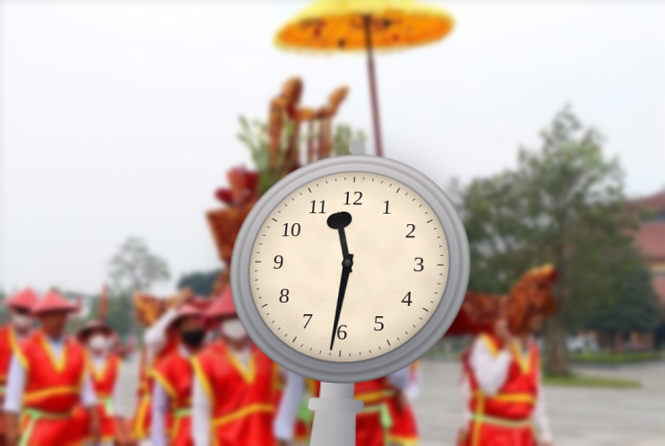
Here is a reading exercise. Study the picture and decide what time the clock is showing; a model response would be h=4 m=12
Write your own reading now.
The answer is h=11 m=31
